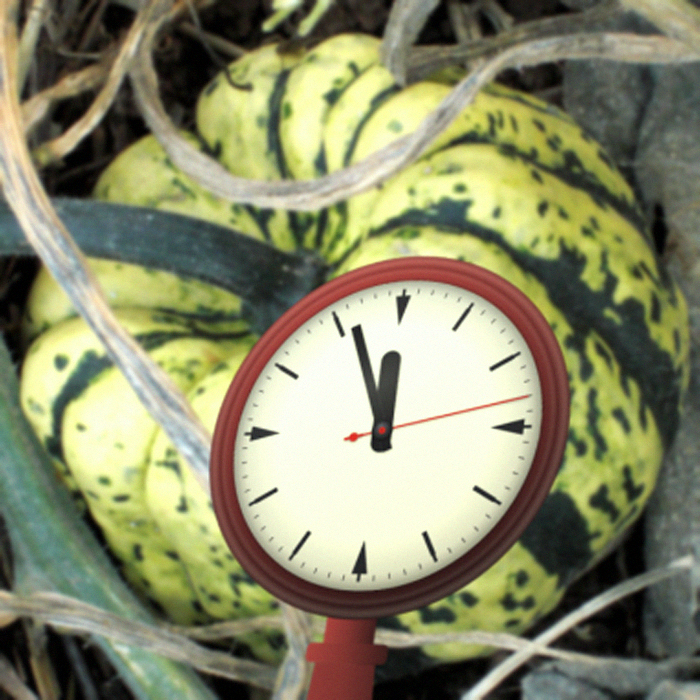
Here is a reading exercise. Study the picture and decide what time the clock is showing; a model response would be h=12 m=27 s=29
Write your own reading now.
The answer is h=11 m=56 s=13
